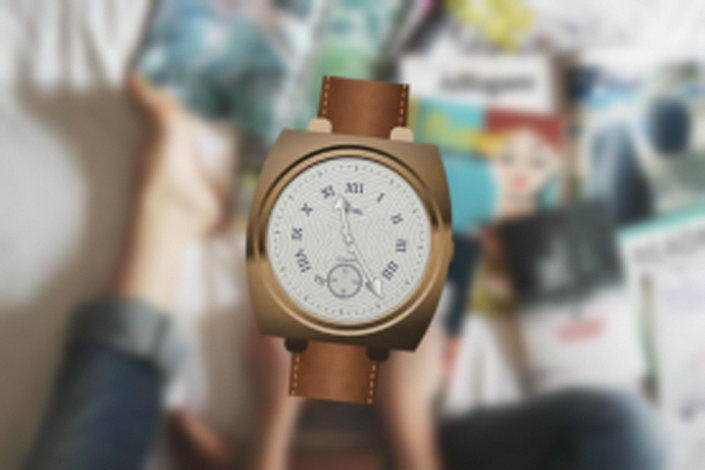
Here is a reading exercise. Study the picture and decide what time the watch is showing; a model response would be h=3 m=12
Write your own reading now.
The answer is h=11 m=24
